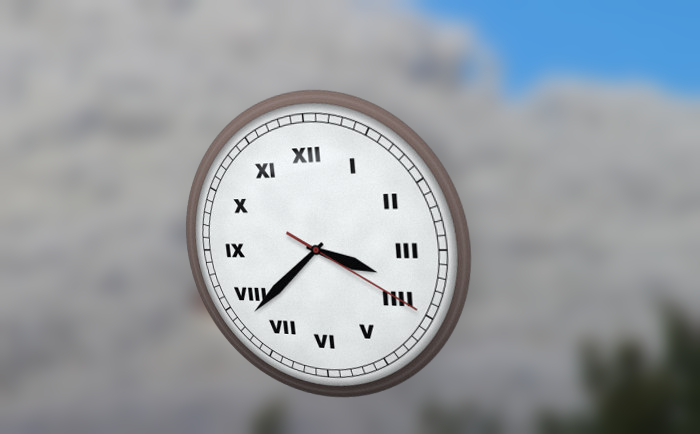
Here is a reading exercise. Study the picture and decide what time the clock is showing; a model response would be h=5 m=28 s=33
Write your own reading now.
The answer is h=3 m=38 s=20
